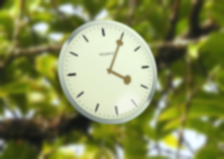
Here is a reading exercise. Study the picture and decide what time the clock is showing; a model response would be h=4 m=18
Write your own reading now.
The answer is h=4 m=5
